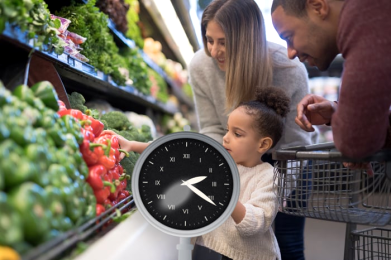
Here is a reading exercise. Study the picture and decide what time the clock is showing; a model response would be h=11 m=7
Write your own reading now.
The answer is h=2 m=21
